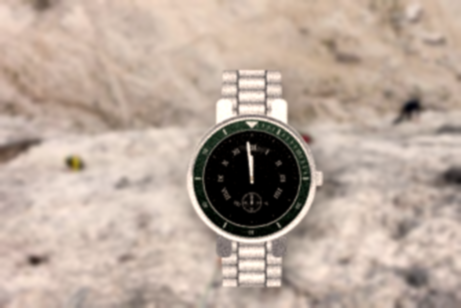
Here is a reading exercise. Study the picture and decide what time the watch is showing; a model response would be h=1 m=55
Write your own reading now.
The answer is h=11 m=59
